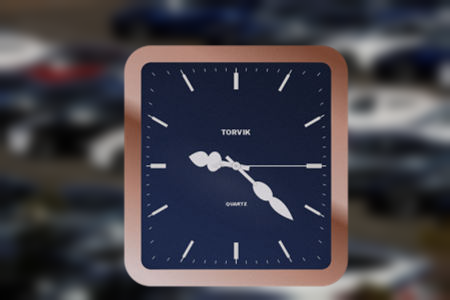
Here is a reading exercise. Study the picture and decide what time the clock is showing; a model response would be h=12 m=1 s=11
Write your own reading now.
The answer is h=9 m=22 s=15
